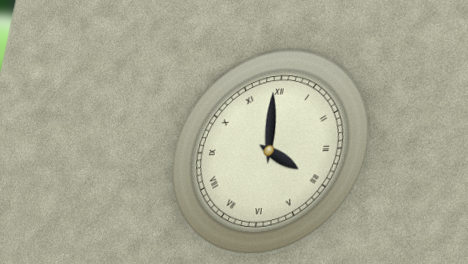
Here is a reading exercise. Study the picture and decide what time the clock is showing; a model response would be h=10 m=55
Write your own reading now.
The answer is h=3 m=59
